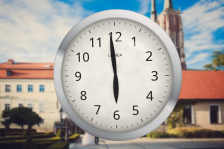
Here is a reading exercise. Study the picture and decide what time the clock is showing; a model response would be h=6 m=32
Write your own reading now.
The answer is h=5 m=59
